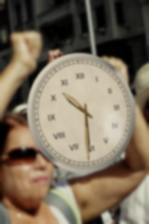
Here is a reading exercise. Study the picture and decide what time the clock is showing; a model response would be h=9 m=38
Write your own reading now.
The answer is h=10 m=31
